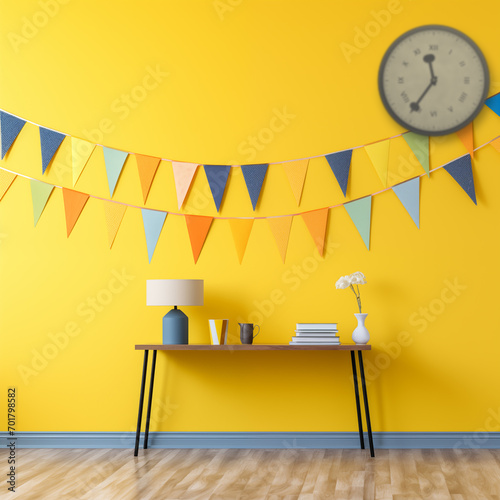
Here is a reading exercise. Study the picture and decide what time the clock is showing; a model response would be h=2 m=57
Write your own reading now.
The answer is h=11 m=36
